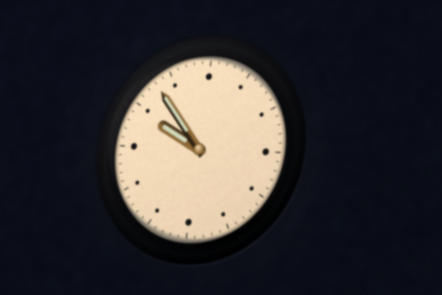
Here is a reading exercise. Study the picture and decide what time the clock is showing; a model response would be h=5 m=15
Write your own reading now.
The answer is h=9 m=53
